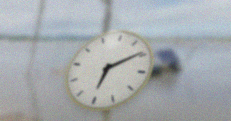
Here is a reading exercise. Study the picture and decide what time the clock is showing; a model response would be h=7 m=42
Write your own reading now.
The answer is h=6 m=9
